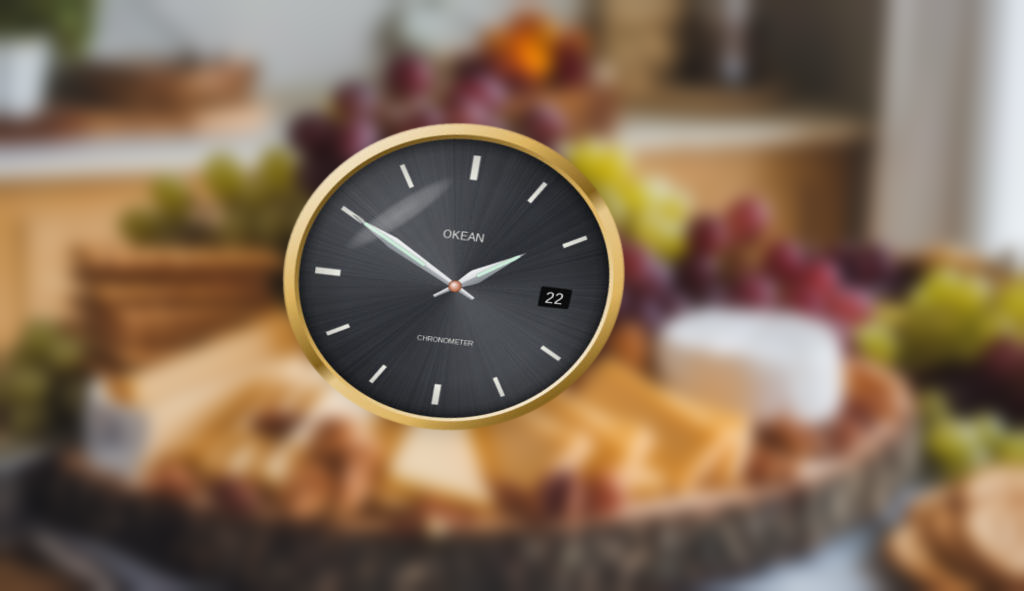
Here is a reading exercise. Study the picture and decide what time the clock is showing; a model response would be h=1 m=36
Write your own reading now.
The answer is h=1 m=50
